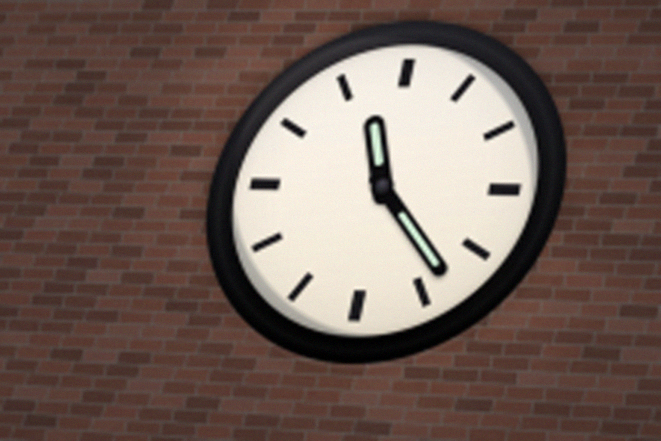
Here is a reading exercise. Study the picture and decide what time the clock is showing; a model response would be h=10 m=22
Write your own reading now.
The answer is h=11 m=23
